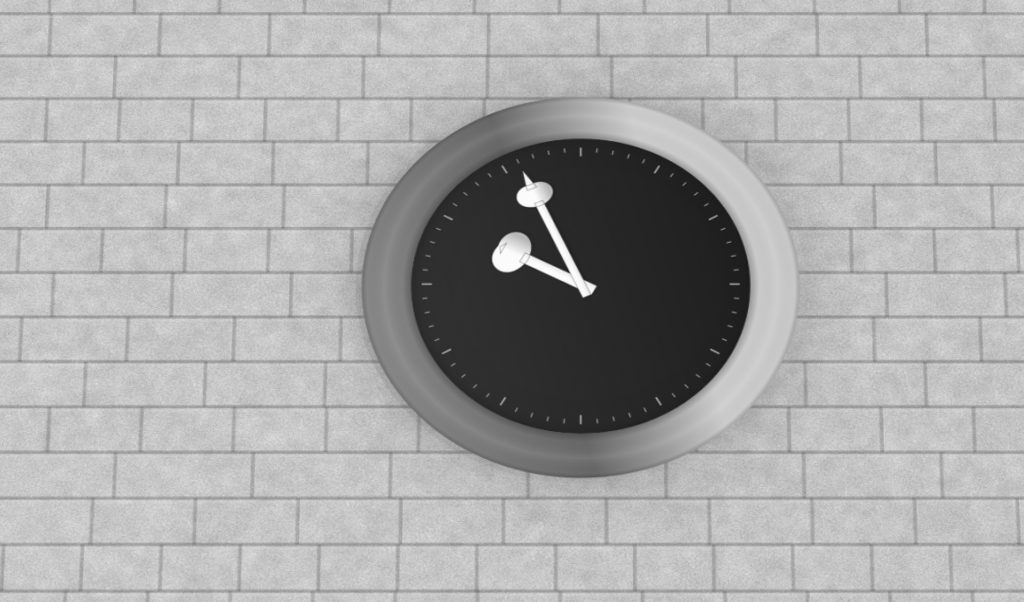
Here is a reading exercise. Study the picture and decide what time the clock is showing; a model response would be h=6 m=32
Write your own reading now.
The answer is h=9 m=56
